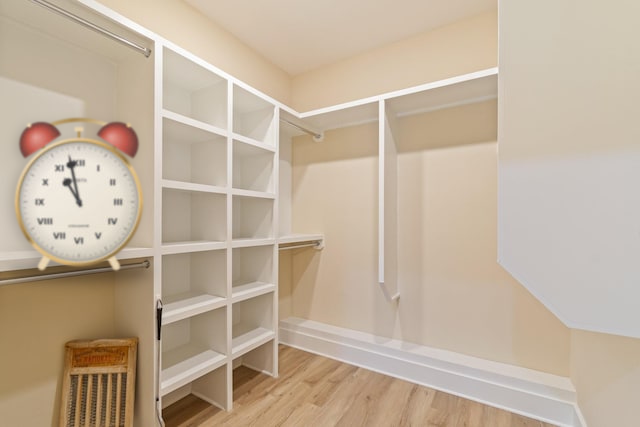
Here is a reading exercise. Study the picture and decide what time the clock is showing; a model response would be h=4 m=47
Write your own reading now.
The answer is h=10 m=58
